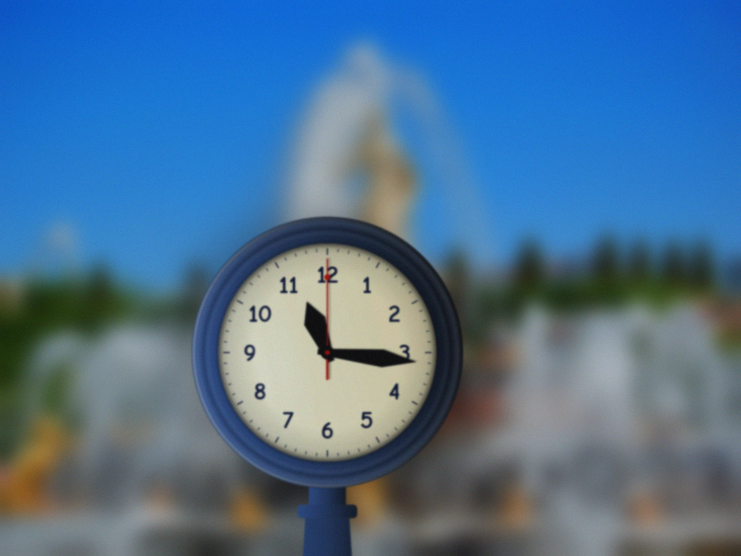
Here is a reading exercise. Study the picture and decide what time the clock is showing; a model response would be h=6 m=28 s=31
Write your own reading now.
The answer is h=11 m=16 s=0
